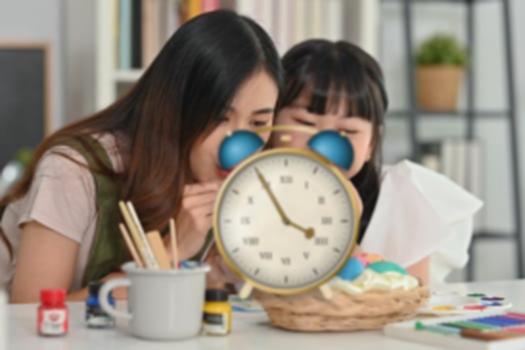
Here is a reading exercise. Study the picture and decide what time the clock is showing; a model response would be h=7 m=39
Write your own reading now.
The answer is h=3 m=55
